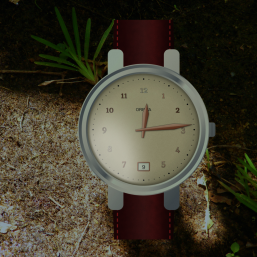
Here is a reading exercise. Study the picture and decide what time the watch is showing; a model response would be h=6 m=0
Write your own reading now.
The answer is h=12 m=14
